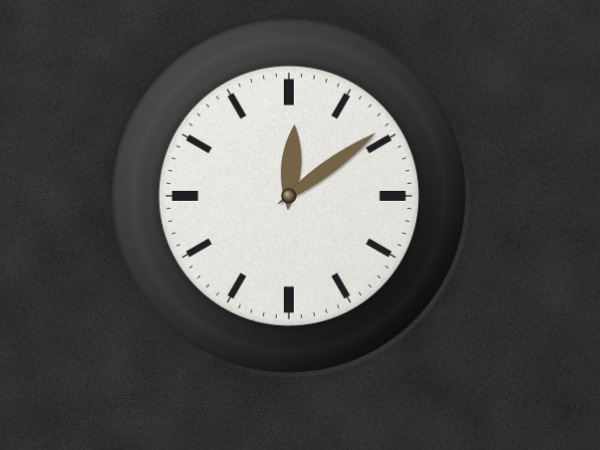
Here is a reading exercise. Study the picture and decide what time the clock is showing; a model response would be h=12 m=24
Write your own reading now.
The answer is h=12 m=9
